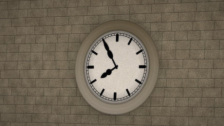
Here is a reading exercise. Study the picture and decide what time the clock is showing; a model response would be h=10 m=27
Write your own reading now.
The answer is h=7 m=55
